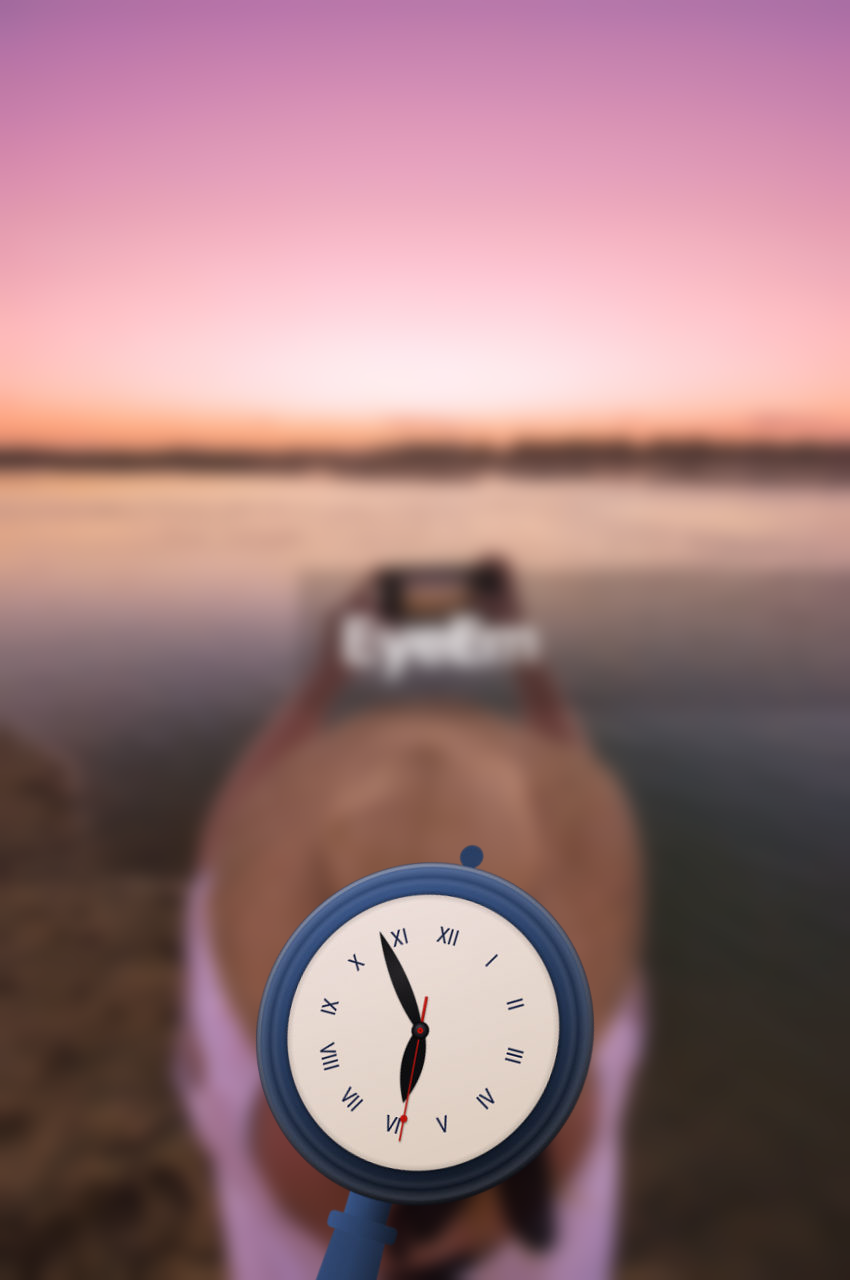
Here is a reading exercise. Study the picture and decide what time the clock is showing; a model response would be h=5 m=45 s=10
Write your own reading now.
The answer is h=5 m=53 s=29
